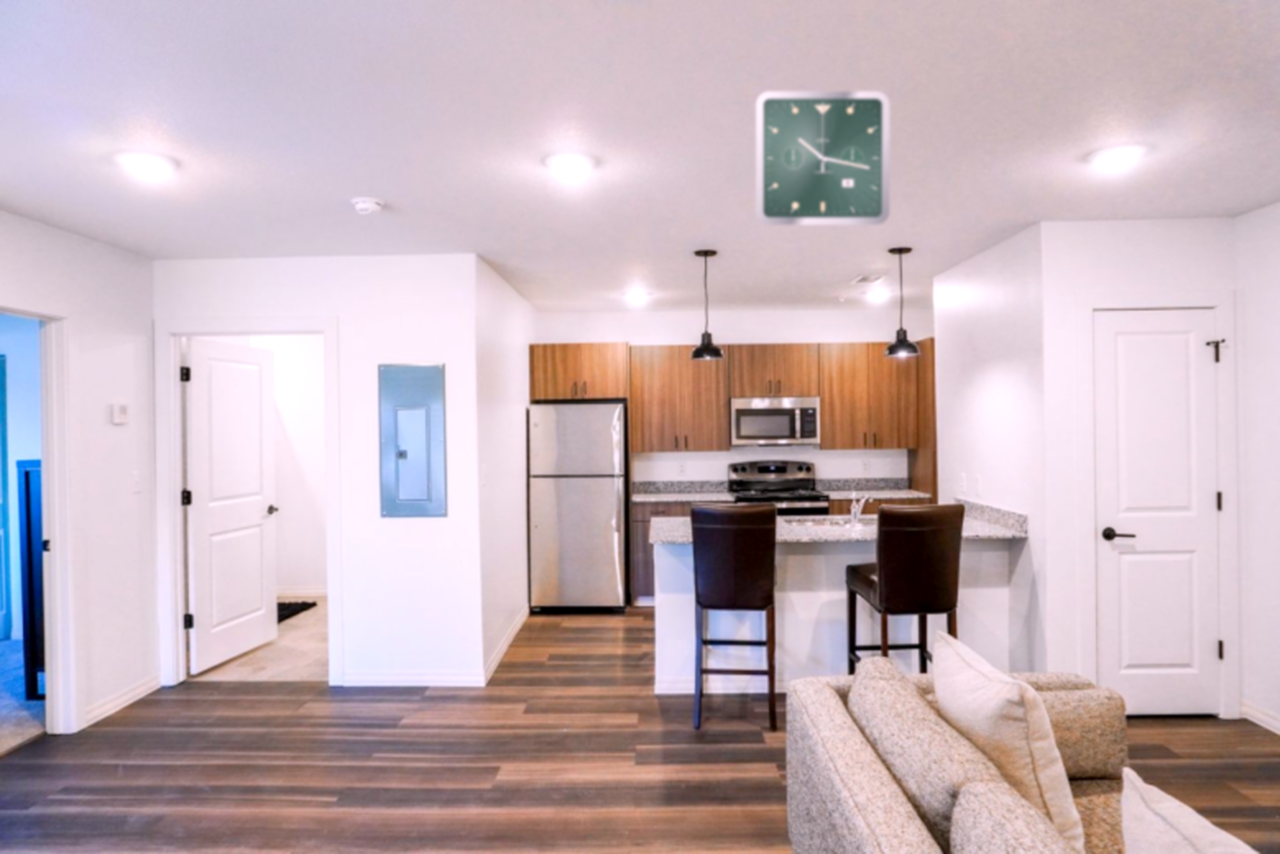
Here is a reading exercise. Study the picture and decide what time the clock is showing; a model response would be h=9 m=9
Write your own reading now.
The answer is h=10 m=17
